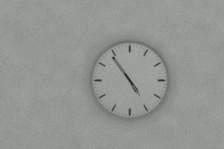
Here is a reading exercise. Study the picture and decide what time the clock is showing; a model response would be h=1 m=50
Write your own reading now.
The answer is h=4 m=54
